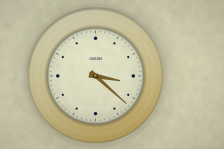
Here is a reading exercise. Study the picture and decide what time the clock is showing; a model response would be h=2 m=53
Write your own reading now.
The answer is h=3 m=22
